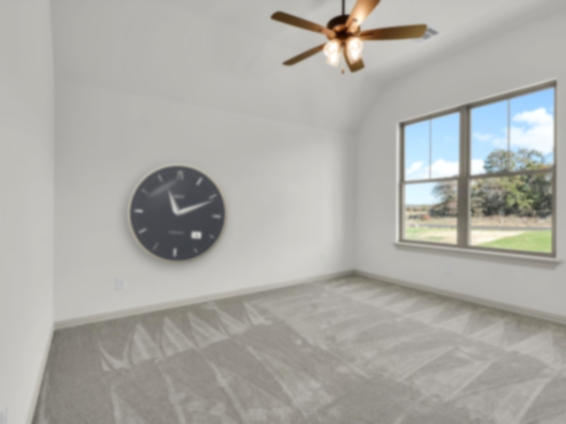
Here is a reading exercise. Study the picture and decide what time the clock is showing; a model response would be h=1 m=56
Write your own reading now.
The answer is h=11 m=11
